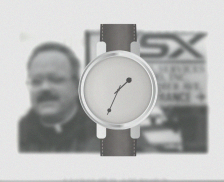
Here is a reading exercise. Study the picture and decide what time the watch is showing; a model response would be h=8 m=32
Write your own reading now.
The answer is h=1 m=34
